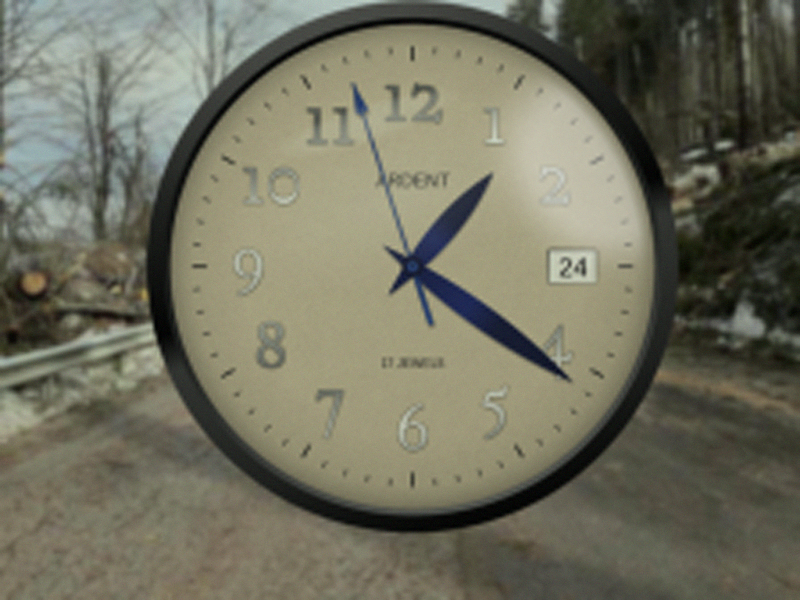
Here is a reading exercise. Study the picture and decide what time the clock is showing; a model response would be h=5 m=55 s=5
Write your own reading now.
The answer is h=1 m=20 s=57
